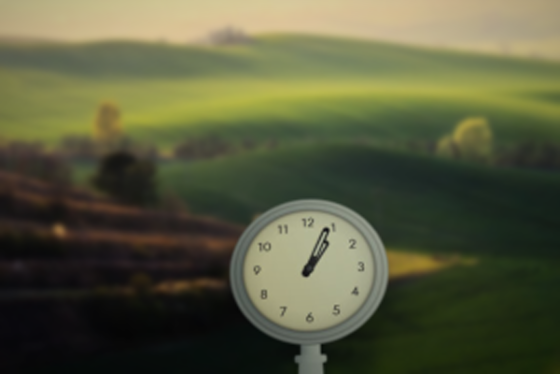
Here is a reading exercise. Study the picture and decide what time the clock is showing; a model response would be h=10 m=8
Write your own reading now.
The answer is h=1 m=4
